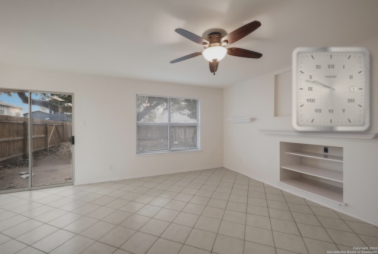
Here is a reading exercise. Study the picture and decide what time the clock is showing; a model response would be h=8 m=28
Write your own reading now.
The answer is h=9 m=48
